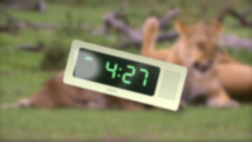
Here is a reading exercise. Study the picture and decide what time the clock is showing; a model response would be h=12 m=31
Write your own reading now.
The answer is h=4 m=27
